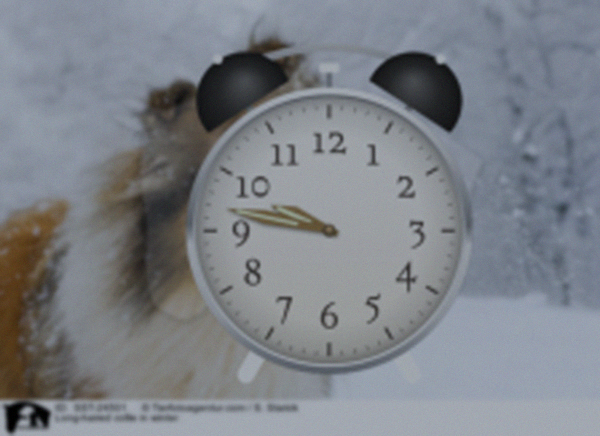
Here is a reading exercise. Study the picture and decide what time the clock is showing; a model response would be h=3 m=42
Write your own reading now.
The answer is h=9 m=47
